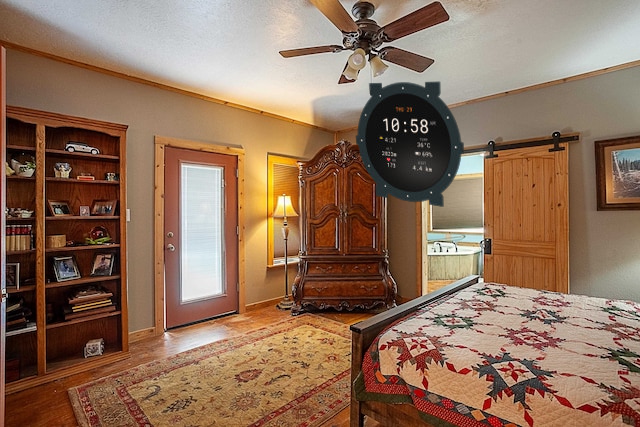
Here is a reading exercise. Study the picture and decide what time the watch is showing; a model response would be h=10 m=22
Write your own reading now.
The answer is h=10 m=58
